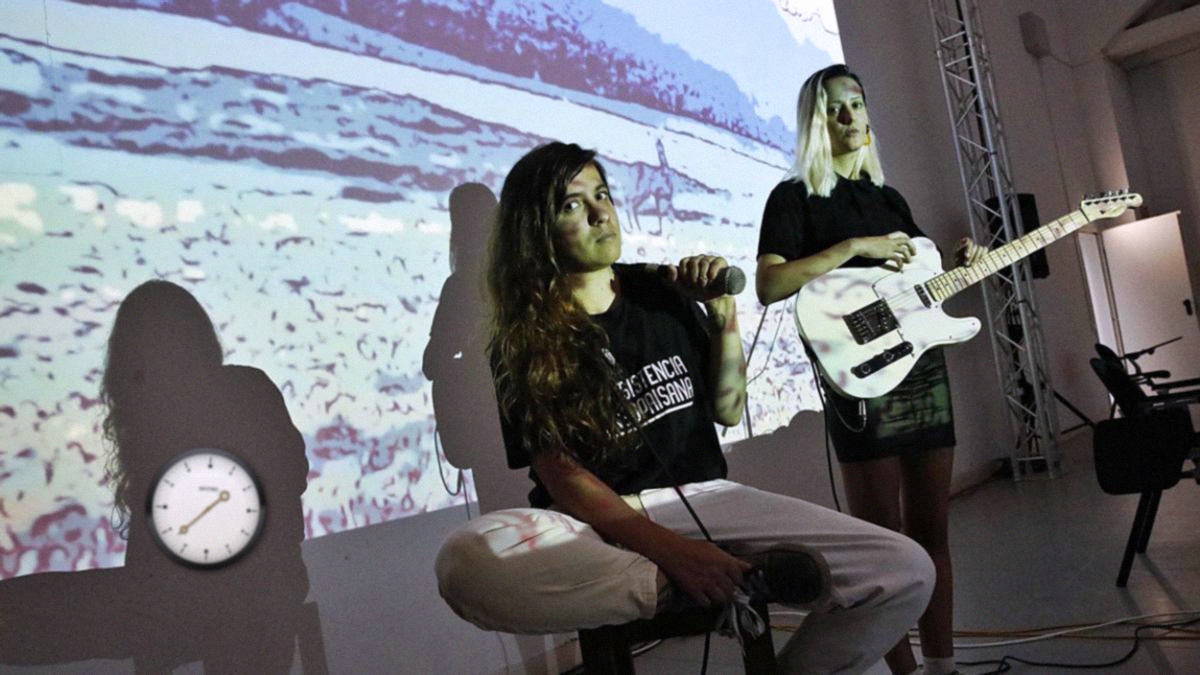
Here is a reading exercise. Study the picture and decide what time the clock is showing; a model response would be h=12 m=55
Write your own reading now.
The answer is h=1 m=38
